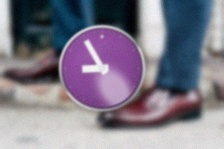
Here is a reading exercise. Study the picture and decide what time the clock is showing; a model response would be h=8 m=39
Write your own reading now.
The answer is h=8 m=55
